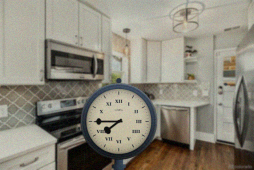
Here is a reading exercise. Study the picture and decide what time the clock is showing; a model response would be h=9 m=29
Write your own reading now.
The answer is h=7 m=45
